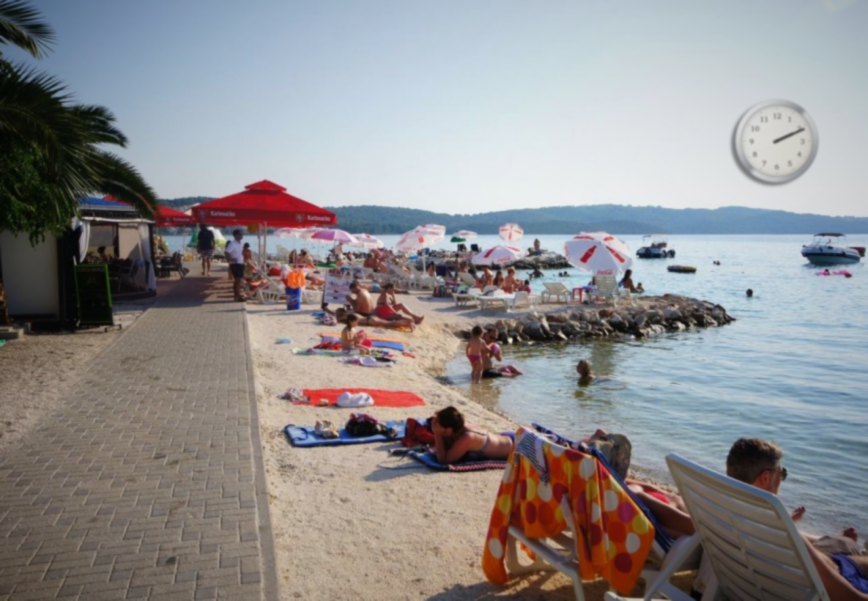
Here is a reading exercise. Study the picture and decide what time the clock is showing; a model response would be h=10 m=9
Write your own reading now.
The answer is h=2 m=11
